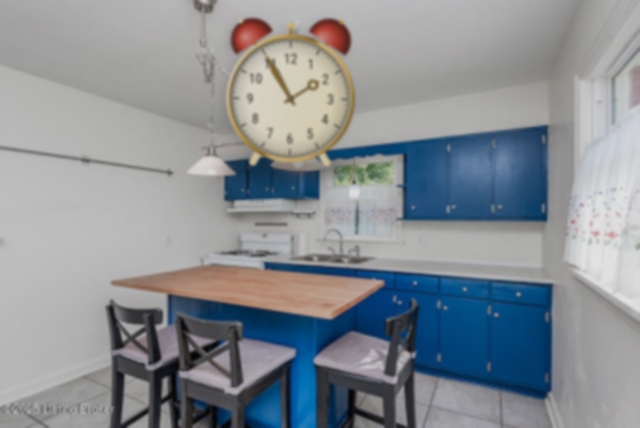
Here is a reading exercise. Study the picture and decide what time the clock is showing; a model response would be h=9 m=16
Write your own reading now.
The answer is h=1 m=55
